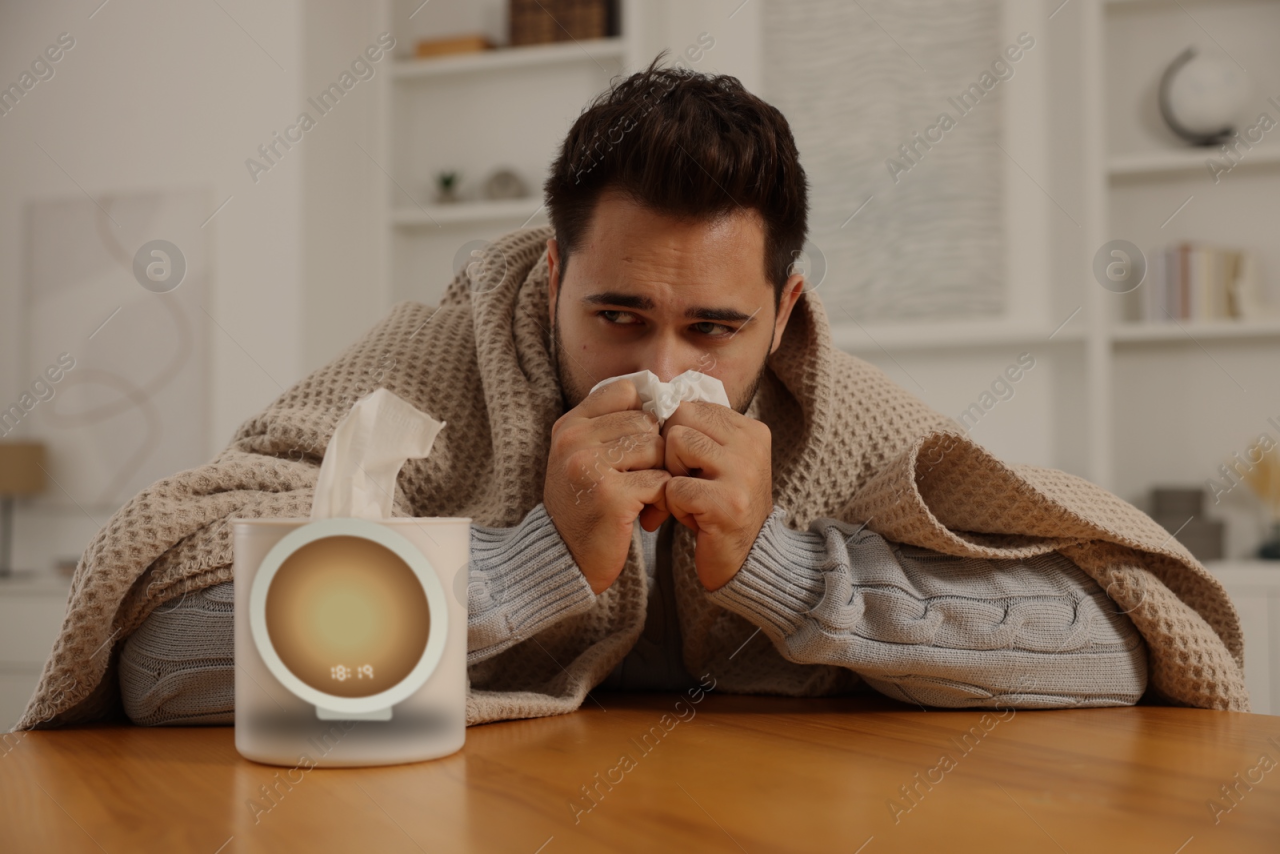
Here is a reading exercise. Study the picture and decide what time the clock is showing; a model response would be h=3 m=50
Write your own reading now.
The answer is h=18 m=19
